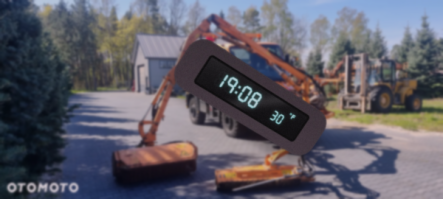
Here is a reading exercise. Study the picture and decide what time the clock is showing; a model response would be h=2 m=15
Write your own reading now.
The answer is h=19 m=8
